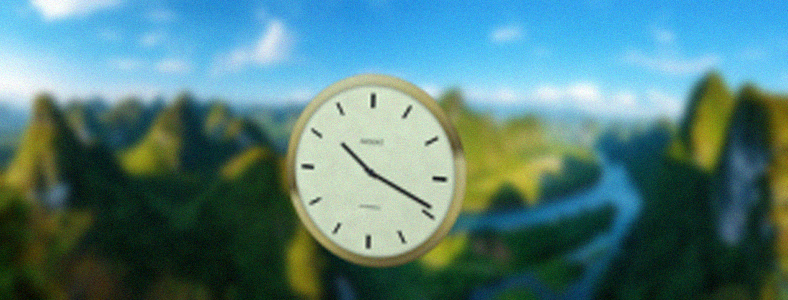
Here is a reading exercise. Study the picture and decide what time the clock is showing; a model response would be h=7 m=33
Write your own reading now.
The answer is h=10 m=19
